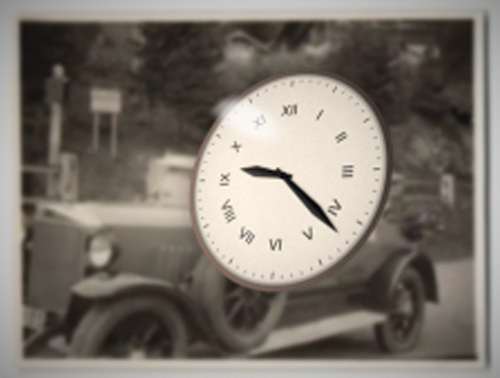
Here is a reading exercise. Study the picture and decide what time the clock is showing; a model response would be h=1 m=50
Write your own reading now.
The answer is h=9 m=22
